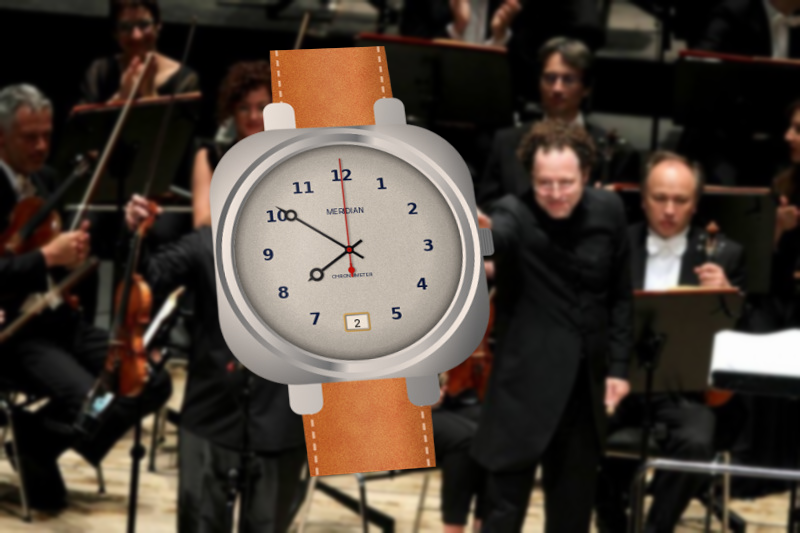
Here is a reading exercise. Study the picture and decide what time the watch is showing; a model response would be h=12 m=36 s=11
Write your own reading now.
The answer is h=7 m=51 s=0
